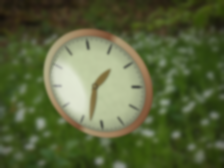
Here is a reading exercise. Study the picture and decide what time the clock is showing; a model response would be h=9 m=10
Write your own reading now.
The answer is h=1 m=33
